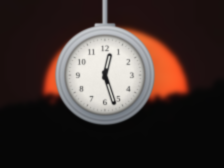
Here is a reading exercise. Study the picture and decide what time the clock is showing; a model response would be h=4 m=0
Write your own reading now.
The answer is h=12 m=27
